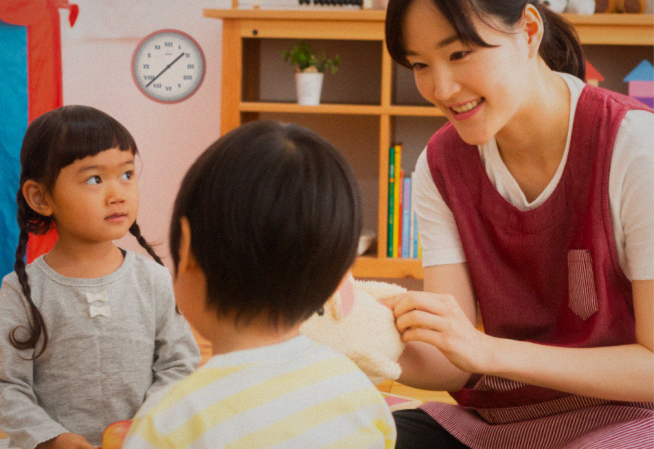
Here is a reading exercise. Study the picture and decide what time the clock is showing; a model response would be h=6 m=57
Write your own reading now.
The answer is h=1 m=38
